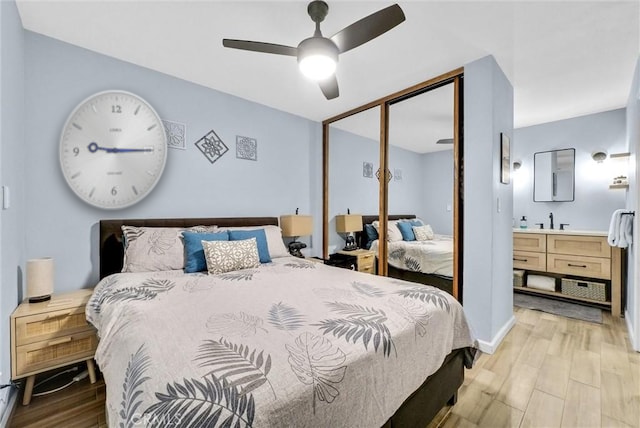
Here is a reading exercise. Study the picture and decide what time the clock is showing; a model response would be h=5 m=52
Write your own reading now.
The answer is h=9 m=15
